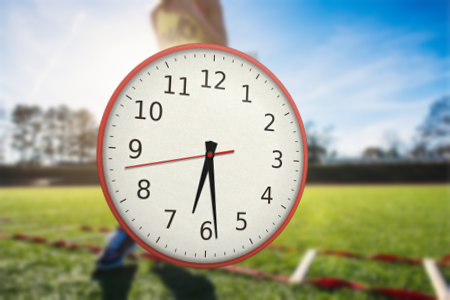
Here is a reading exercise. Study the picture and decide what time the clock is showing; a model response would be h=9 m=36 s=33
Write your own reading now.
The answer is h=6 m=28 s=43
